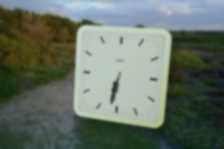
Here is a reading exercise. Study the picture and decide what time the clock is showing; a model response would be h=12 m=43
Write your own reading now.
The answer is h=6 m=32
